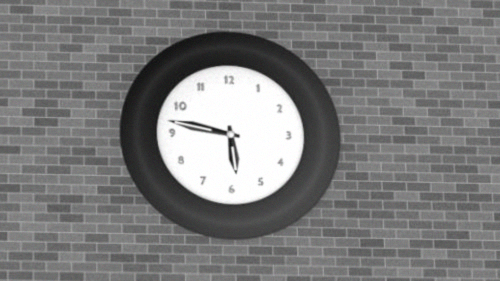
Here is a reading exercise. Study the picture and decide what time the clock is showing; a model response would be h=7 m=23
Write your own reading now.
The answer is h=5 m=47
